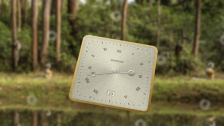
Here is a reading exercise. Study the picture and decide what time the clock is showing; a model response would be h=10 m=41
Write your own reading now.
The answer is h=2 m=42
